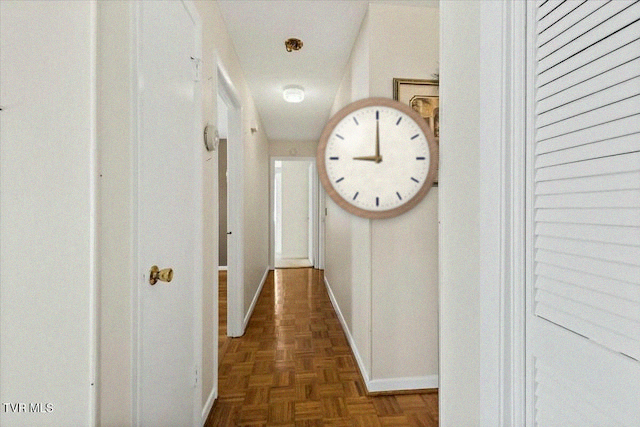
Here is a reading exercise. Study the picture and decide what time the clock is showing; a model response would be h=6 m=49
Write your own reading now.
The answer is h=9 m=0
